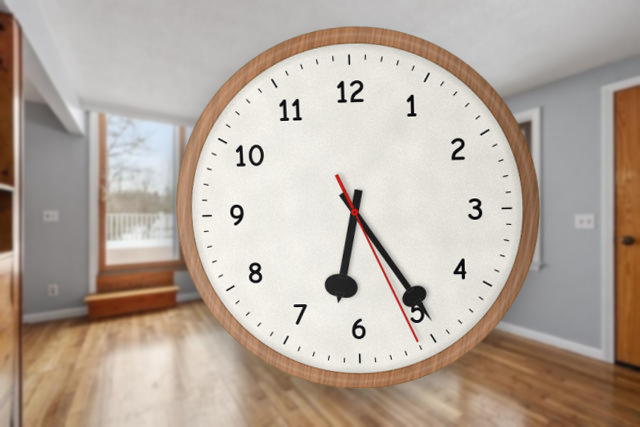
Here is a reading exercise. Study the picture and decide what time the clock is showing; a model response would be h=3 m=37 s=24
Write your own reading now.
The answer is h=6 m=24 s=26
